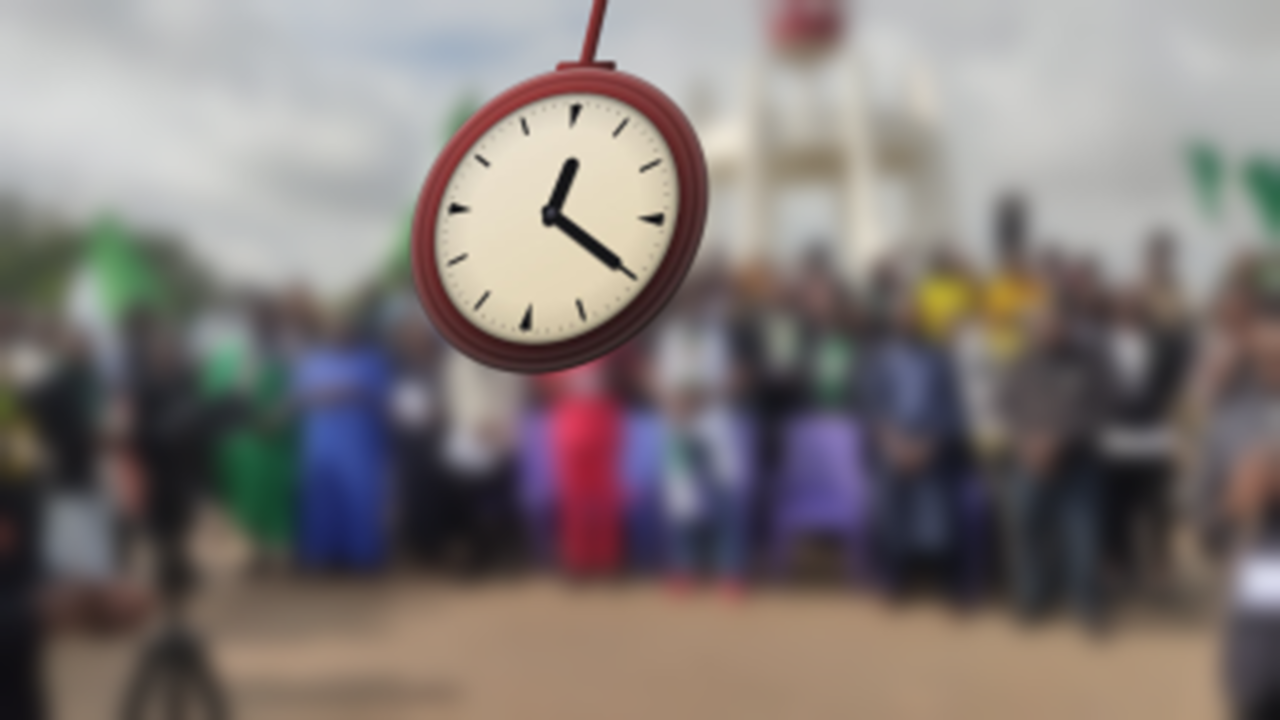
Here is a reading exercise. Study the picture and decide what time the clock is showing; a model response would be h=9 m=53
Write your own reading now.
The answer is h=12 m=20
